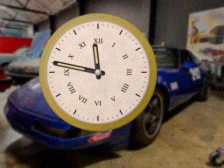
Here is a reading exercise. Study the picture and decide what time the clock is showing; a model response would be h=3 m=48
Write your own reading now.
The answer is h=11 m=47
